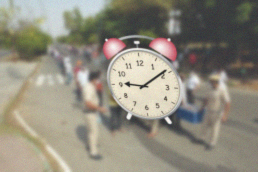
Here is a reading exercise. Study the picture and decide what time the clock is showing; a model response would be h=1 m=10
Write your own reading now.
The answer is h=9 m=9
